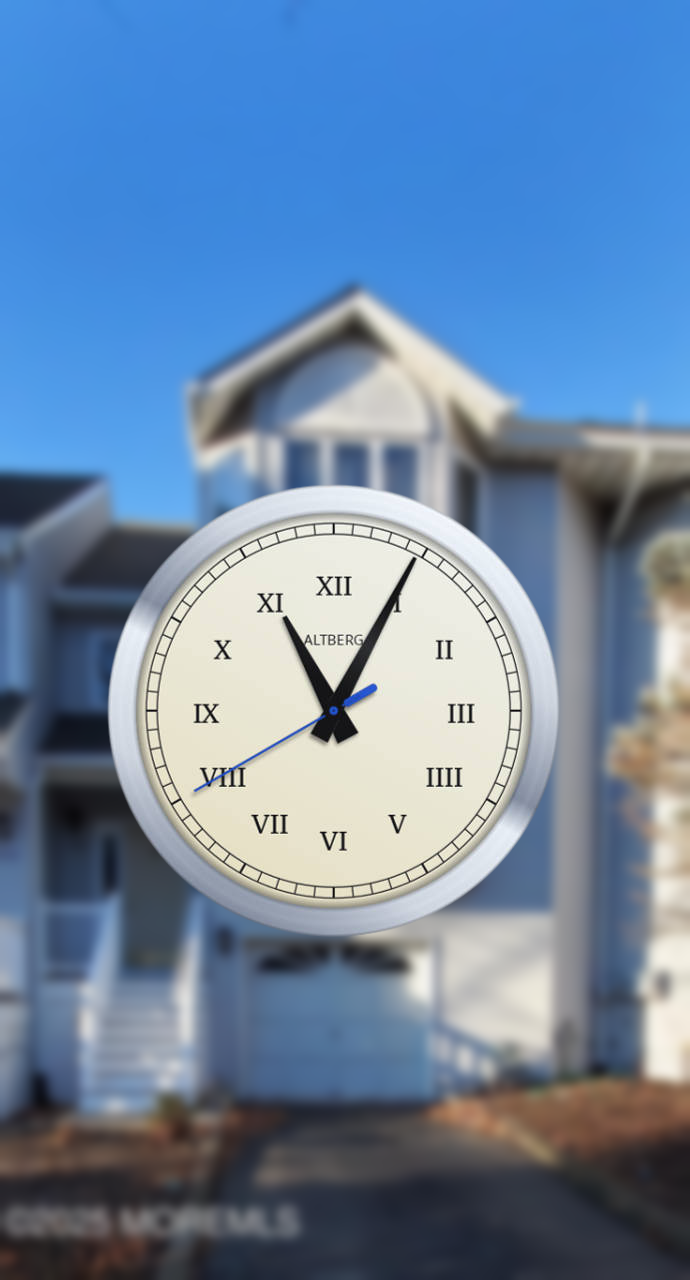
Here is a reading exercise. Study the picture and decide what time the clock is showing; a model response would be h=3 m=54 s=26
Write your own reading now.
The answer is h=11 m=4 s=40
